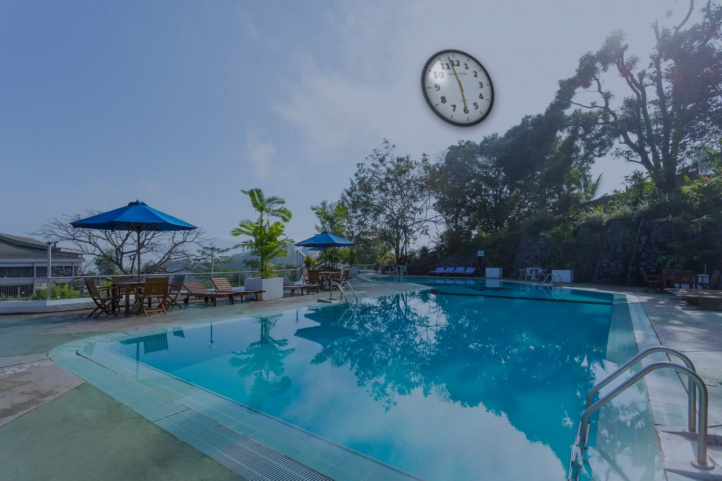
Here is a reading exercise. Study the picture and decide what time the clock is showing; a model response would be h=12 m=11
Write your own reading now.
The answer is h=5 m=58
